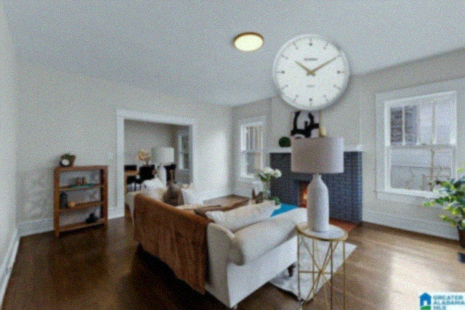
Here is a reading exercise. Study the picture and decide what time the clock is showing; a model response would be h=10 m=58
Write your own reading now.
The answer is h=10 m=10
